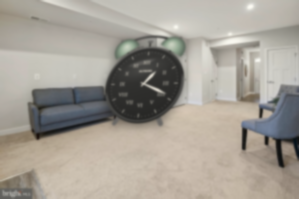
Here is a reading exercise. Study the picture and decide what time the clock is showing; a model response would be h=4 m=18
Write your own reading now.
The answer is h=1 m=19
